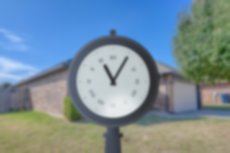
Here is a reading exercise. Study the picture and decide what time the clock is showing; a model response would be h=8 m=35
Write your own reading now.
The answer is h=11 m=5
